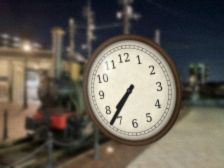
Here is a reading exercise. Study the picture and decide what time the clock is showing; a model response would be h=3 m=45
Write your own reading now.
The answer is h=7 m=37
